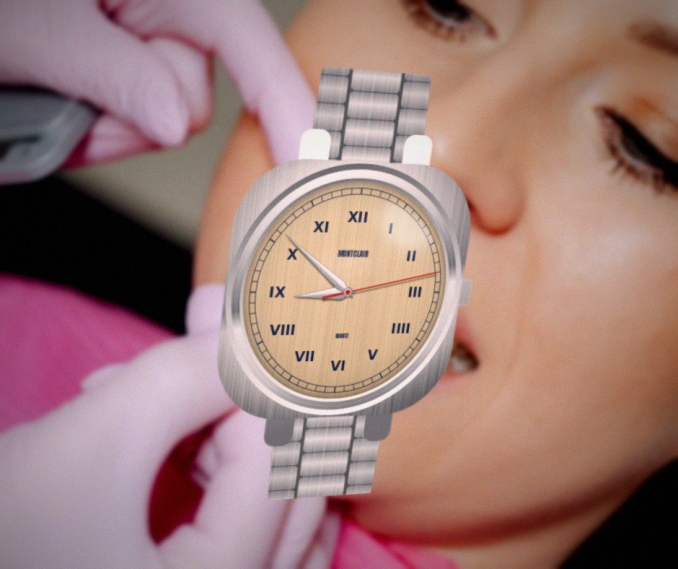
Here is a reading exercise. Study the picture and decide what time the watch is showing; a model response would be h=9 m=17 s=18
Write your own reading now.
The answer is h=8 m=51 s=13
